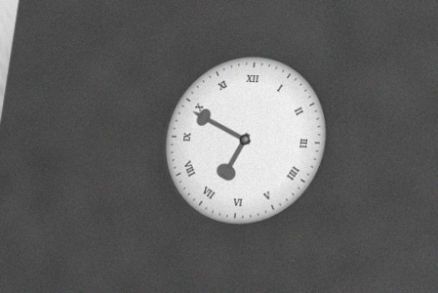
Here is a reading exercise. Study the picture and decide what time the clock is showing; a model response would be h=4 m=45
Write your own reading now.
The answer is h=6 m=49
